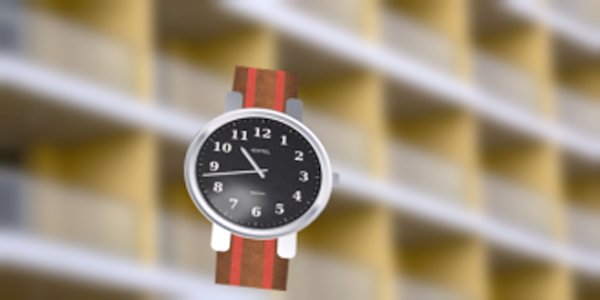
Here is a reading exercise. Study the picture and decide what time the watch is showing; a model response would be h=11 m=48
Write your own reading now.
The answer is h=10 m=43
